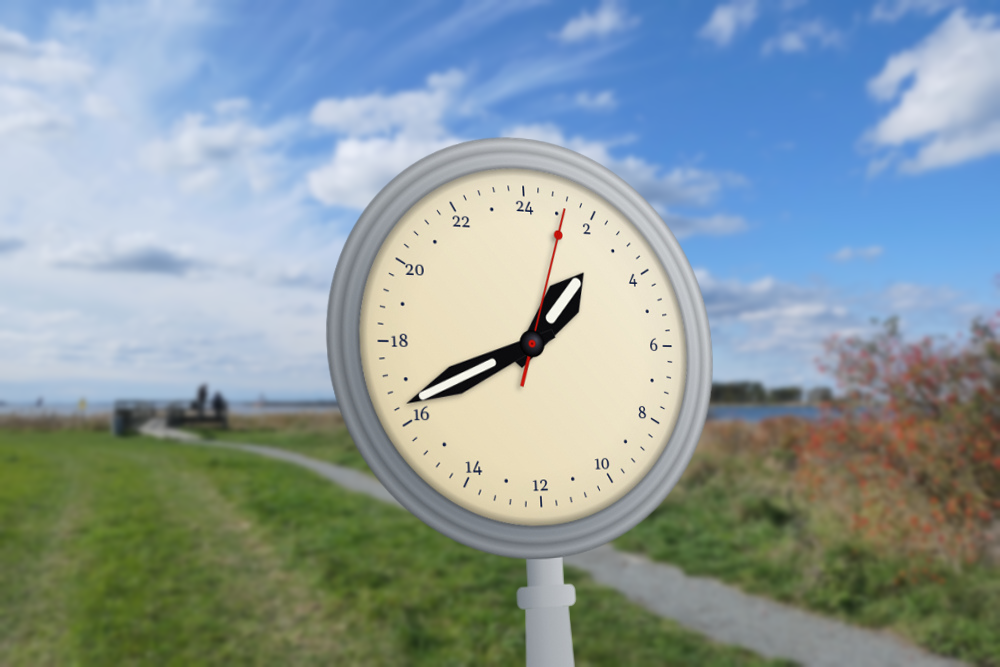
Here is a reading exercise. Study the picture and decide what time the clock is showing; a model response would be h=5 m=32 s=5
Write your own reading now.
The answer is h=2 m=41 s=3
